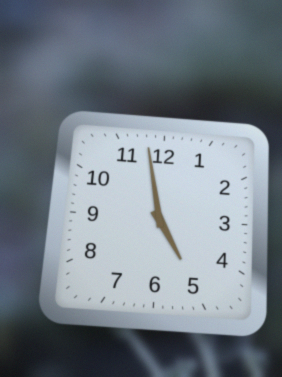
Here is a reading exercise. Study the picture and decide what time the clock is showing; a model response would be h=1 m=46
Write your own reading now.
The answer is h=4 m=58
